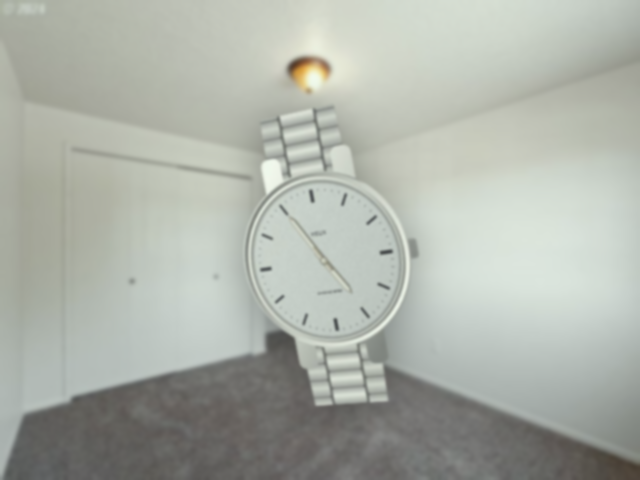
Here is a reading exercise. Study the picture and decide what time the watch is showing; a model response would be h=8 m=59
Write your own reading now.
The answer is h=4 m=55
